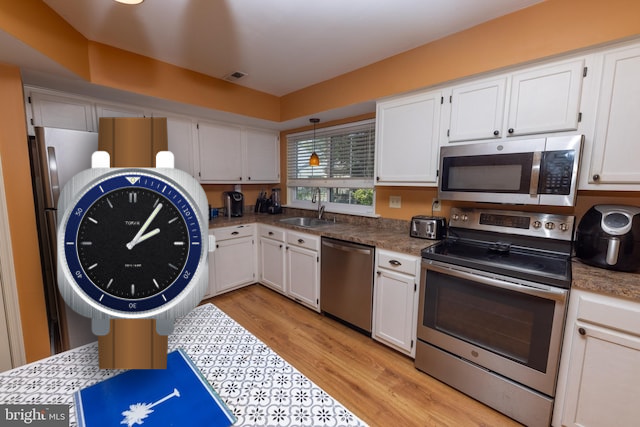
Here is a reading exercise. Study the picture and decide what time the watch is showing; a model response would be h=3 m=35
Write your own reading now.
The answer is h=2 m=6
